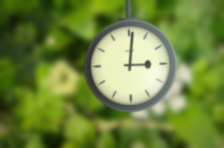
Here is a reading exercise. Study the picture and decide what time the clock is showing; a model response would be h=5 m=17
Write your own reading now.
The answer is h=3 m=1
